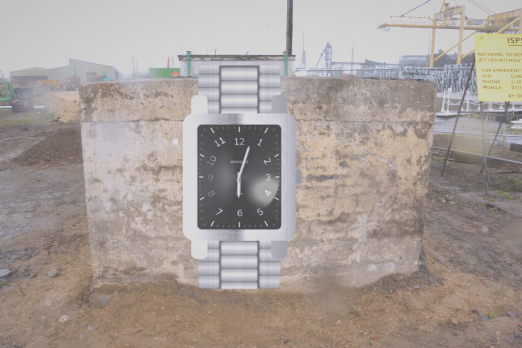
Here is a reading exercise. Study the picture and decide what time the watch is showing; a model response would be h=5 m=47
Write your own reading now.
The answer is h=6 m=3
